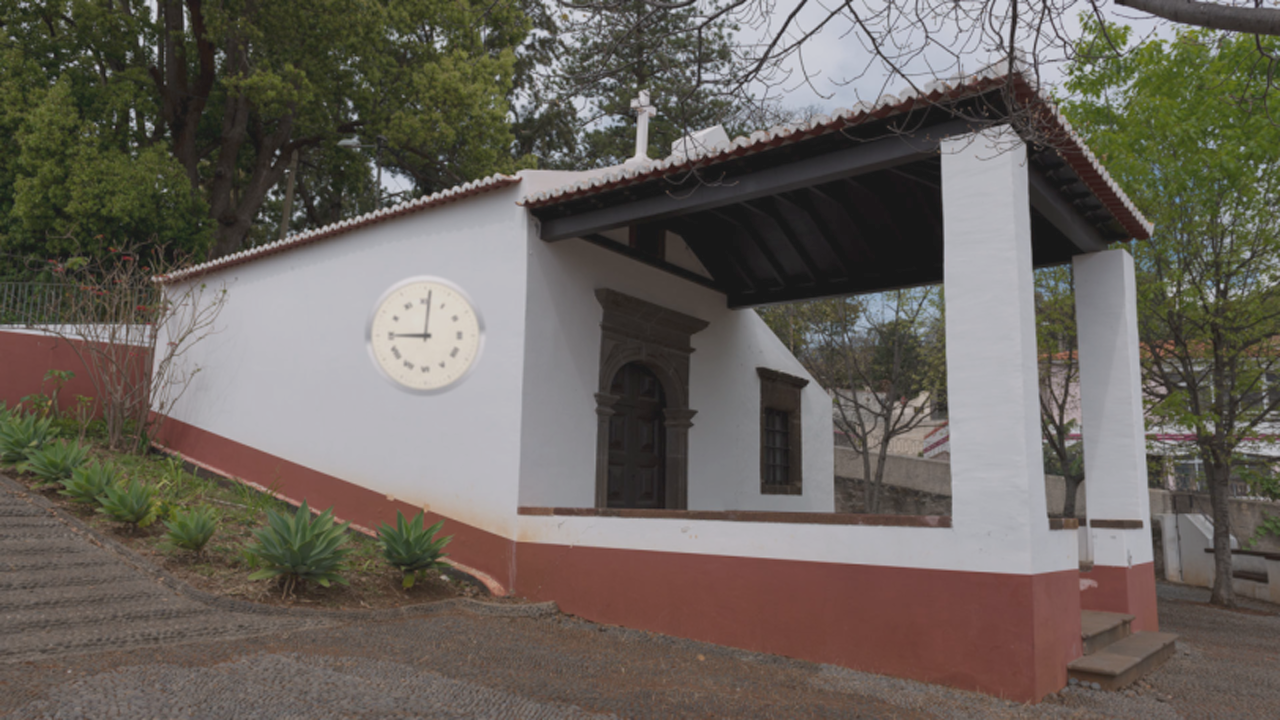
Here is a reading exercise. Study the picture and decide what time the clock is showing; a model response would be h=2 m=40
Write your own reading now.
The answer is h=9 m=1
